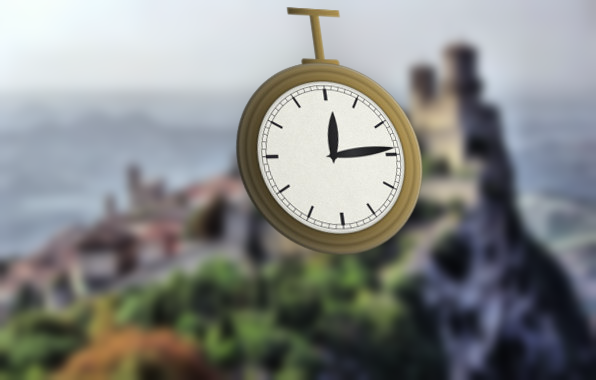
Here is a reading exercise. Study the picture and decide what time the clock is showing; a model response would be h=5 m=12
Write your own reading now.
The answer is h=12 m=14
